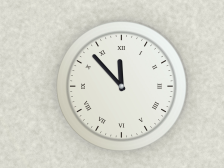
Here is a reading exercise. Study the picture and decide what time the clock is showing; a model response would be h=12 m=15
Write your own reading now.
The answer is h=11 m=53
